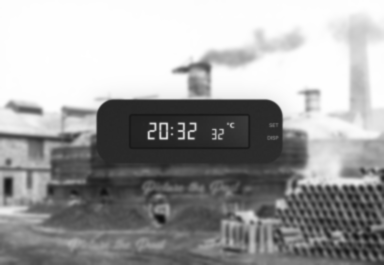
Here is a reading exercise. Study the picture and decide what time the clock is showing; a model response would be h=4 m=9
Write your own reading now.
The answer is h=20 m=32
